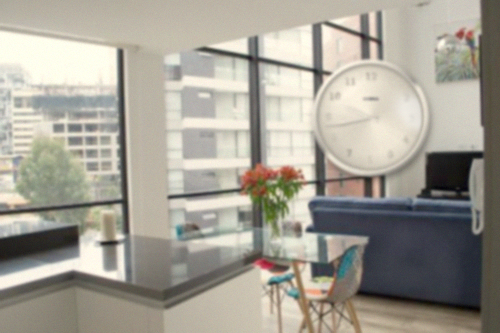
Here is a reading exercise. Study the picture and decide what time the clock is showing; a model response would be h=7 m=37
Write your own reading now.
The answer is h=9 m=43
